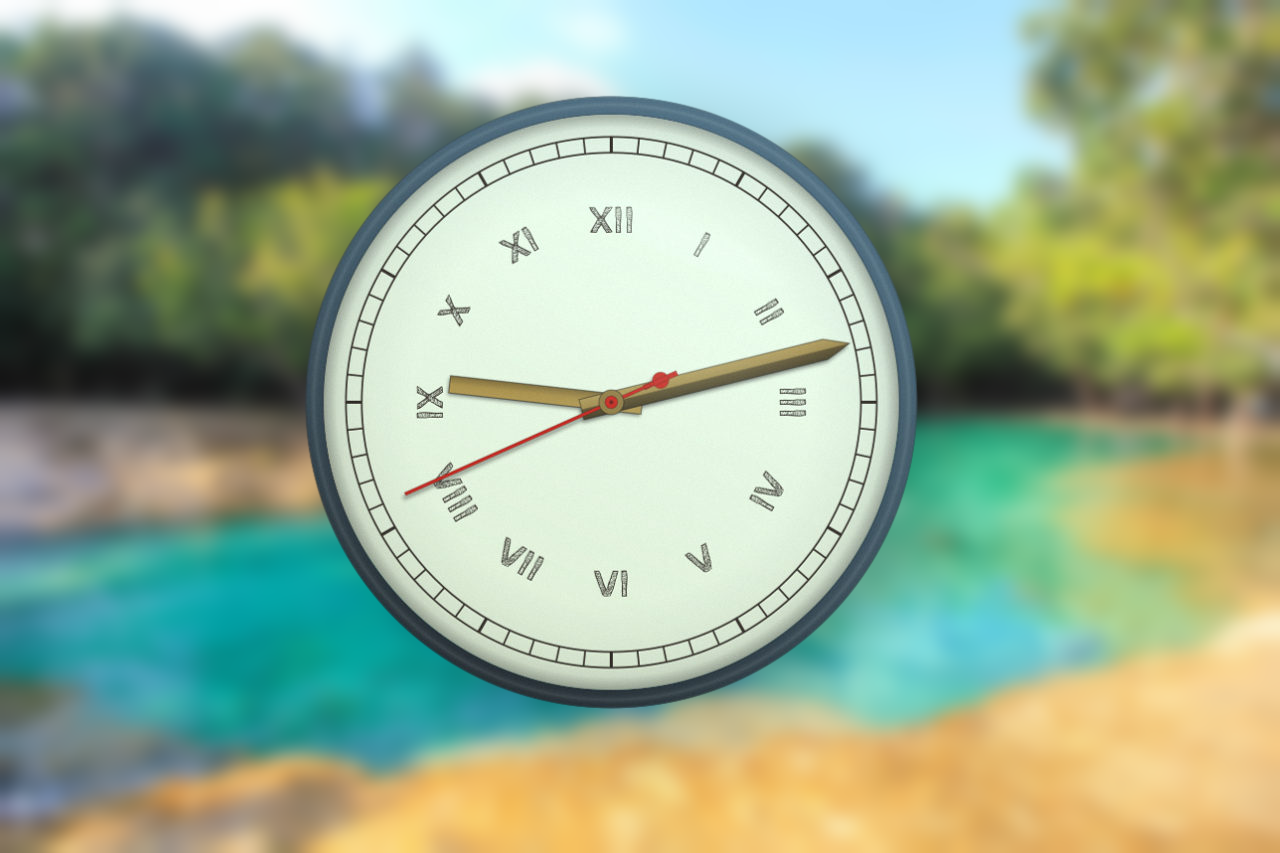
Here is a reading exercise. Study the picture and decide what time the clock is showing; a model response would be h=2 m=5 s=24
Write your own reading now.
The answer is h=9 m=12 s=41
